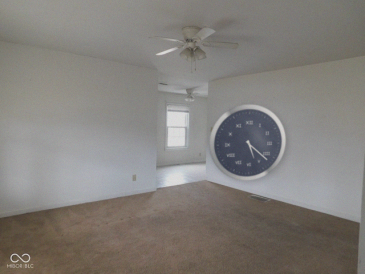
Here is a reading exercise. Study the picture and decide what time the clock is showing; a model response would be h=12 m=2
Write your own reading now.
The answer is h=5 m=22
